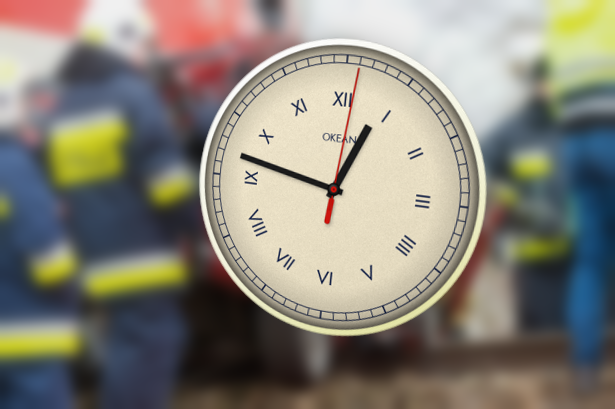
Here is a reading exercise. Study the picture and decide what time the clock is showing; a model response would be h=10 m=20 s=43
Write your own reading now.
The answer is h=12 m=47 s=1
